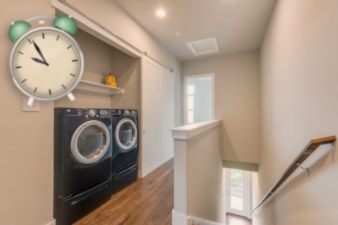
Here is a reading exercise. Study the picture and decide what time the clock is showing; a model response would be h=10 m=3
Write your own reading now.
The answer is h=9 m=56
